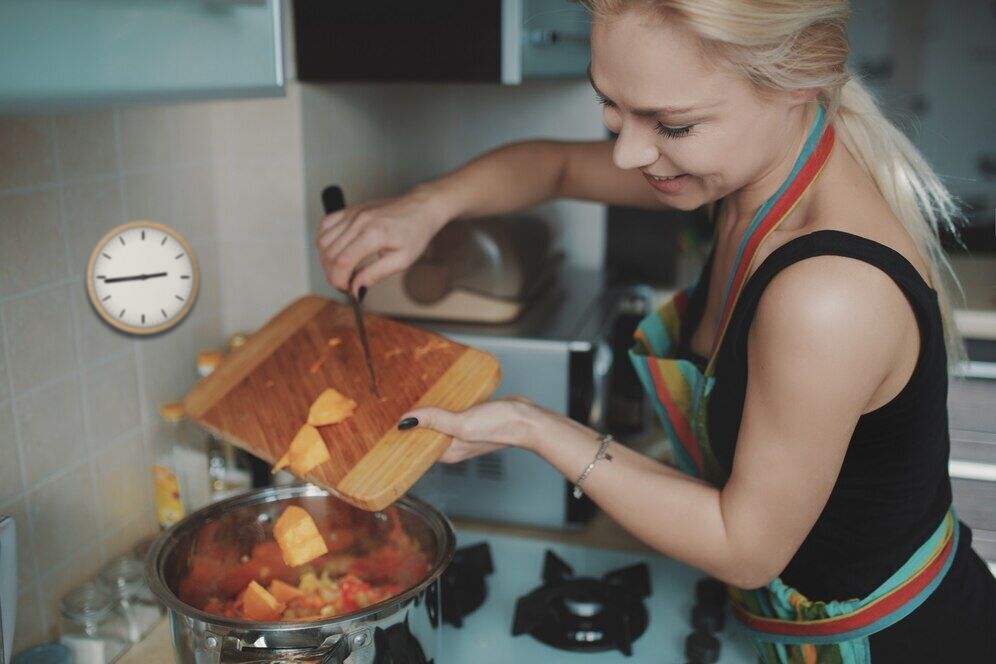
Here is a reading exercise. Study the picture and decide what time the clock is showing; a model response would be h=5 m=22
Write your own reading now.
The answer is h=2 m=44
